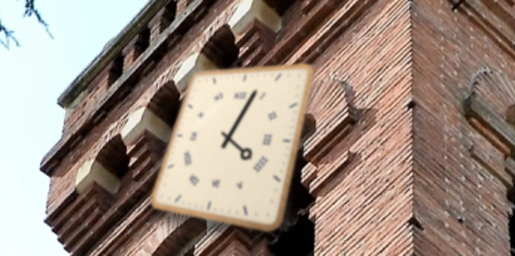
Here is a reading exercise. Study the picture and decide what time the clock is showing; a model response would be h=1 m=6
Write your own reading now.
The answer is h=4 m=3
